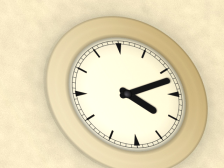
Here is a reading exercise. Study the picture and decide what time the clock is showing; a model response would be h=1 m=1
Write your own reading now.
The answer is h=4 m=12
